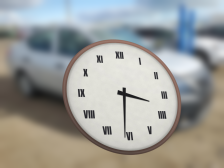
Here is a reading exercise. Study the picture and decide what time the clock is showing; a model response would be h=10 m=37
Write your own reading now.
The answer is h=3 m=31
